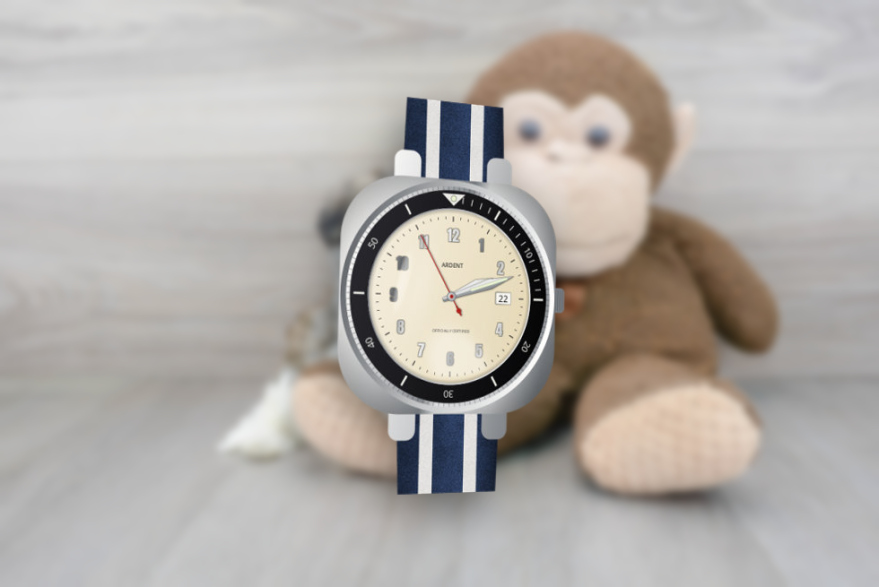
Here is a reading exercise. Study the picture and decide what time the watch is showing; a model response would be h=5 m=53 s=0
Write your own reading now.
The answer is h=2 m=11 s=55
